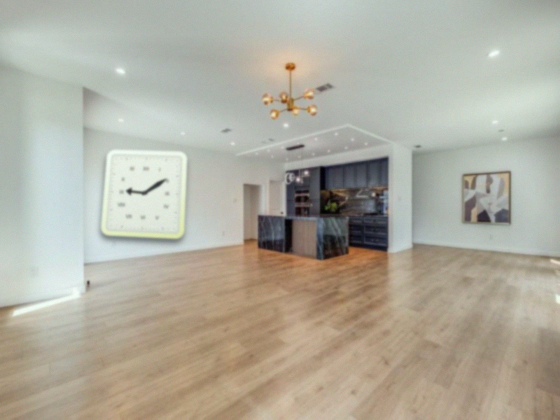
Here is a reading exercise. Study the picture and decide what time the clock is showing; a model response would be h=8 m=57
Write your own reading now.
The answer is h=9 m=9
